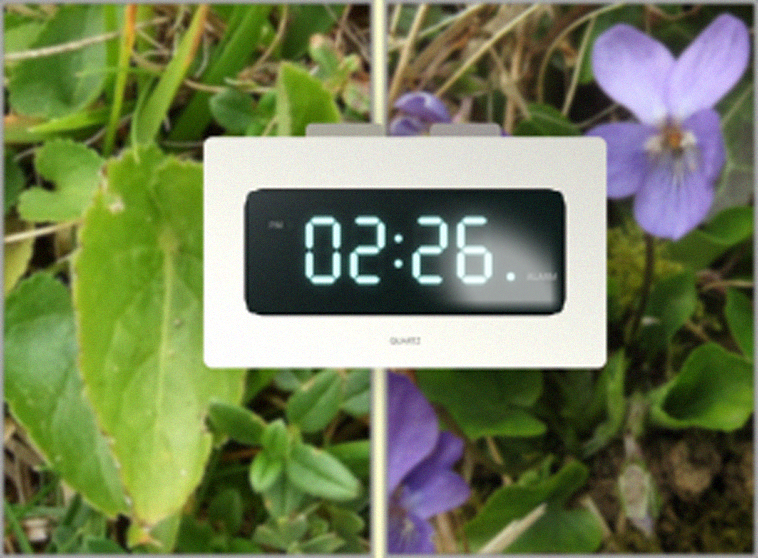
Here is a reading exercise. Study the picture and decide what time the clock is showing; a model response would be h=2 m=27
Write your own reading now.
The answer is h=2 m=26
